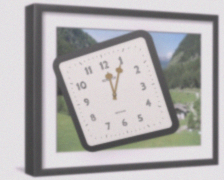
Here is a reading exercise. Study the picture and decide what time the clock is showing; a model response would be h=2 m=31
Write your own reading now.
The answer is h=12 m=5
